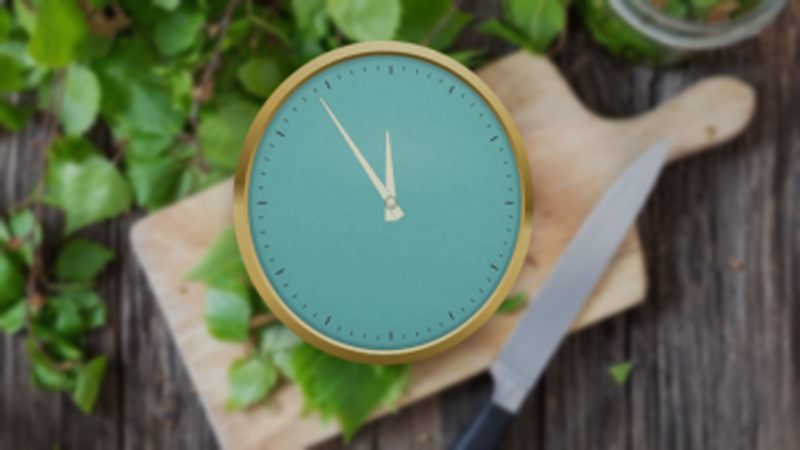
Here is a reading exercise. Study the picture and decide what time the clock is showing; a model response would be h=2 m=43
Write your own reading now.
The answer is h=11 m=54
